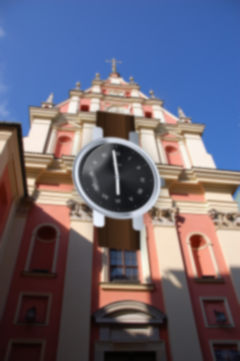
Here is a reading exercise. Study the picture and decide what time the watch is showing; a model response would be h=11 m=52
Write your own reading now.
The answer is h=5 m=59
